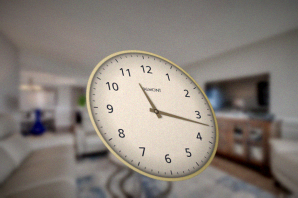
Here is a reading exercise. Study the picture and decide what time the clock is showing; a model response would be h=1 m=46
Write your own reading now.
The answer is h=11 m=17
